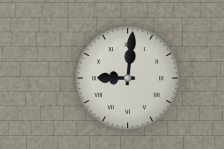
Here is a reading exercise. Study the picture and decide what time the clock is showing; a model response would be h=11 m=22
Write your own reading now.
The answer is h=9 m=1
